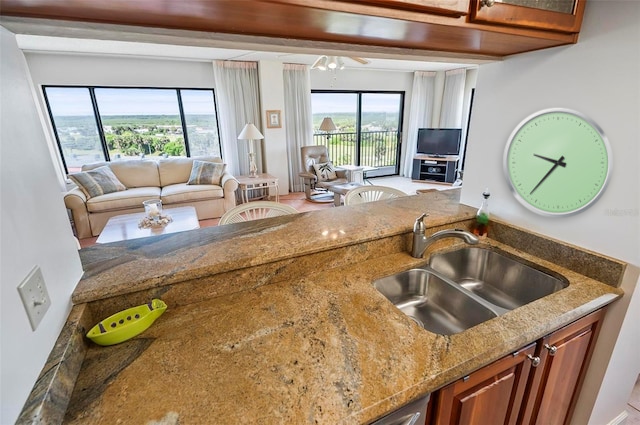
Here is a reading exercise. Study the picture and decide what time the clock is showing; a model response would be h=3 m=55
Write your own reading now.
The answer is h=9 m=37
